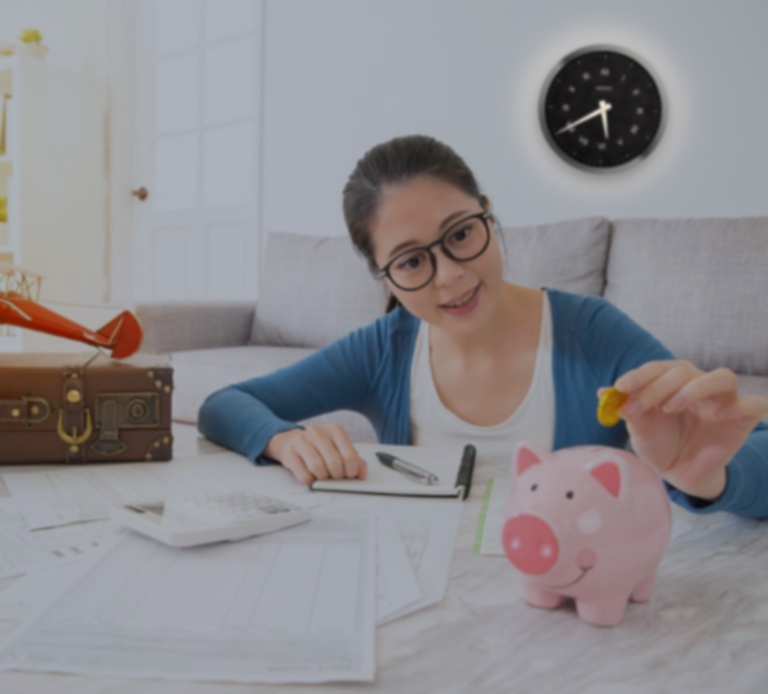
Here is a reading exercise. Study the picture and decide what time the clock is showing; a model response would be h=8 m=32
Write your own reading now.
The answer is h=5 m=40
